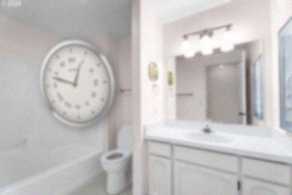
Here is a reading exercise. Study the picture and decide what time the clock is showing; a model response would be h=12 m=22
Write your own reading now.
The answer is h=12 m=48
